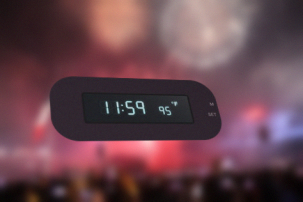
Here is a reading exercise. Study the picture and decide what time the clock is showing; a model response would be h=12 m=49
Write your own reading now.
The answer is h=11 m=59
